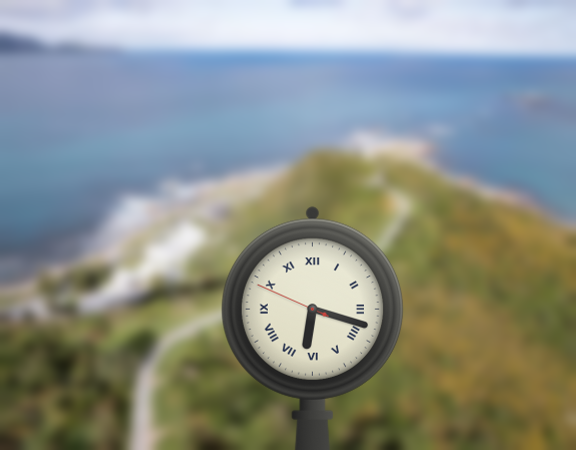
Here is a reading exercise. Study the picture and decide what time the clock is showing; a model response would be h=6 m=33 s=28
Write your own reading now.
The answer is h=6 m=17 s=49
